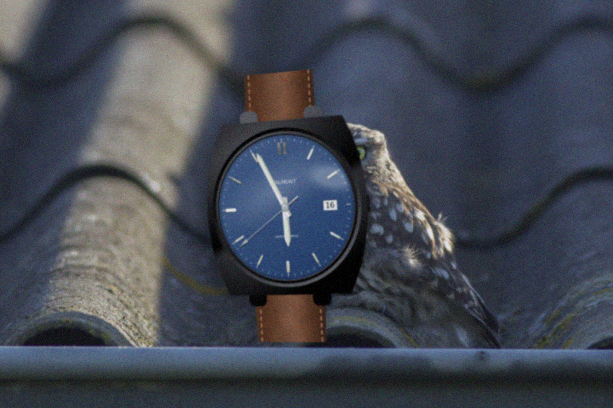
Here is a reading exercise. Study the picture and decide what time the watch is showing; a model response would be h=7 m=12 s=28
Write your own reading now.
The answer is h=5 m=55 s=39
